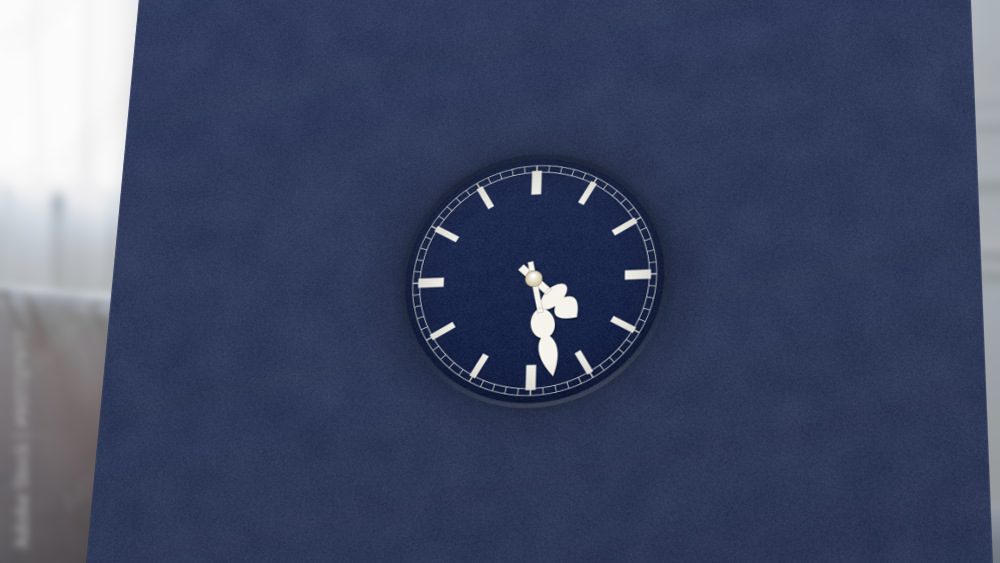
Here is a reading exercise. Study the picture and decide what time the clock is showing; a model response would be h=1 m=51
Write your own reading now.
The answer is h=4 m=28
